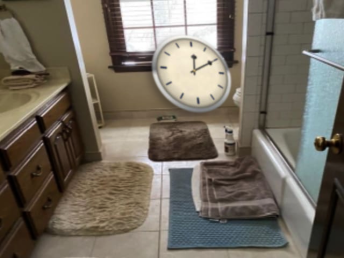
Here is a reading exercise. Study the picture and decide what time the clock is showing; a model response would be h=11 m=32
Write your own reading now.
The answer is h=12 m=10
